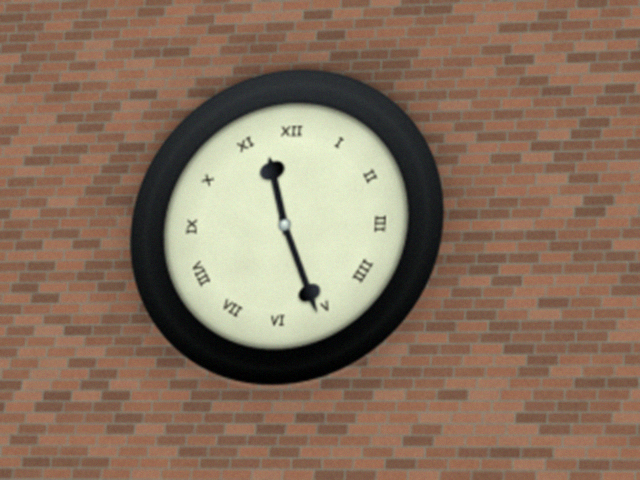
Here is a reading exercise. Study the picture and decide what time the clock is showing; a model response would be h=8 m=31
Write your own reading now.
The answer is h=11 m=26
